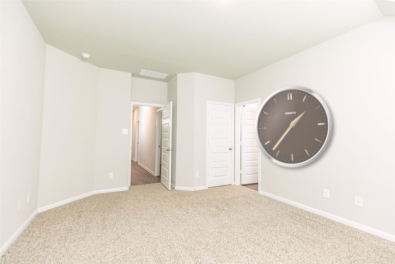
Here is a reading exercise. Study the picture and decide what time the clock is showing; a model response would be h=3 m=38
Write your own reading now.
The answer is h=1 m=37
